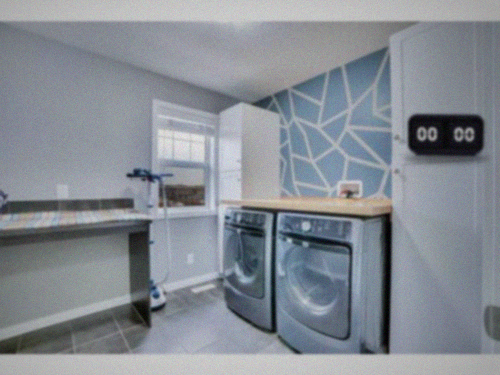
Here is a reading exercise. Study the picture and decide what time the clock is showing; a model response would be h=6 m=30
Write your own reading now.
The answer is h=0 m=0
